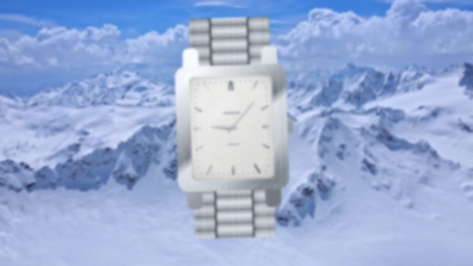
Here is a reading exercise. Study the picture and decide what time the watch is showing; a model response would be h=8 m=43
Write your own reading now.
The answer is h=9 m=7
